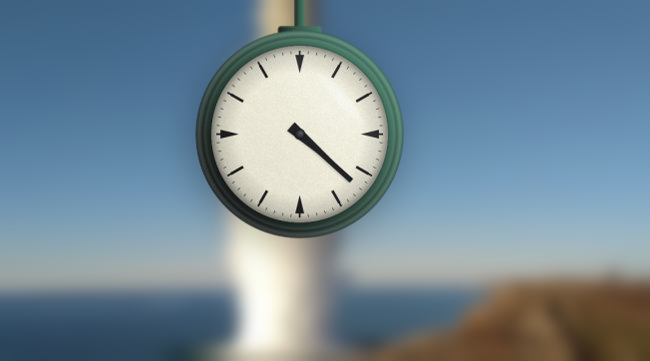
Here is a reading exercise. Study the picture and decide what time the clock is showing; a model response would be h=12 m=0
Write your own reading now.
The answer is h=4 m=22
